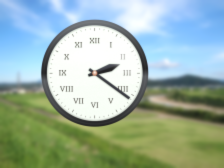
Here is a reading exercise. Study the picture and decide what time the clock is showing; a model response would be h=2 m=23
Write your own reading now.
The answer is h=2 m=21
